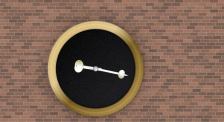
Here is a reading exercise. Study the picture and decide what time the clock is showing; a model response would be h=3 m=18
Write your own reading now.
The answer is h=9 m=17
